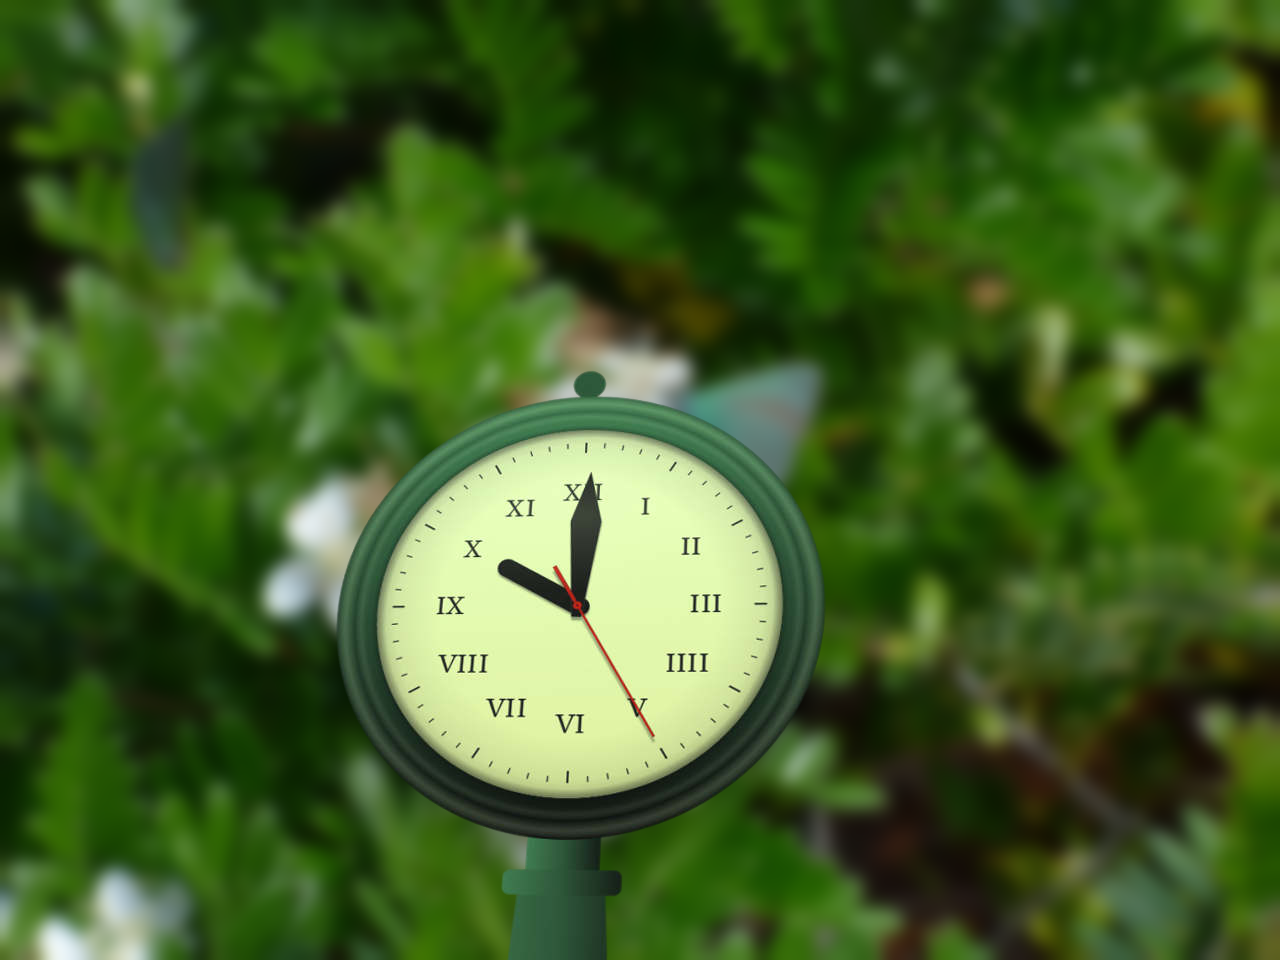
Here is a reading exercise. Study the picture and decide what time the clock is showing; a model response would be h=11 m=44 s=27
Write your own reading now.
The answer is h=10 m=0 s=25
